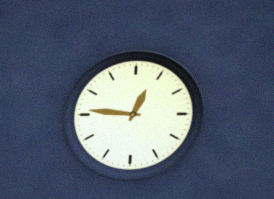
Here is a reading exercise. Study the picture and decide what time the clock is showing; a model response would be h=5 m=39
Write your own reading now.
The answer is h=12 m=46
